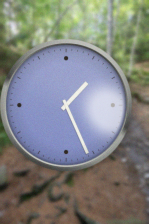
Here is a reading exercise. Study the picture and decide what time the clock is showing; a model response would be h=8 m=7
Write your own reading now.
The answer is h=1 m=26
